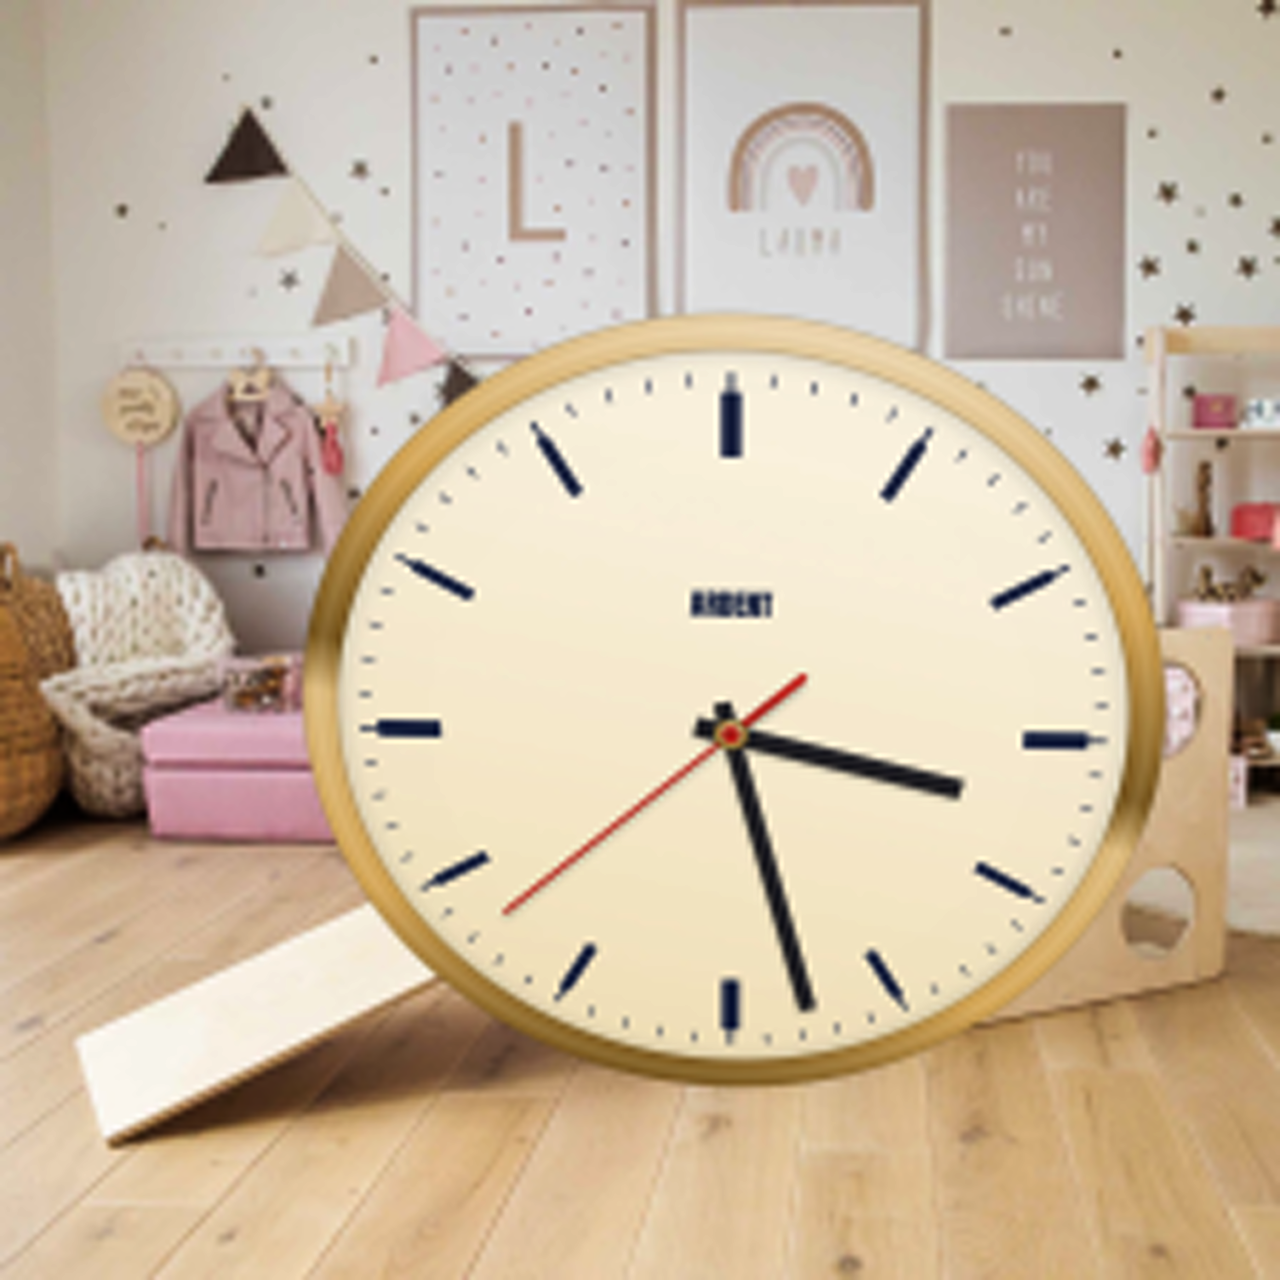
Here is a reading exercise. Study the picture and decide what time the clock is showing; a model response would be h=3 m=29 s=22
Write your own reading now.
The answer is h=3 m=27 s=38
